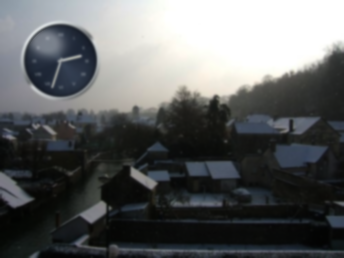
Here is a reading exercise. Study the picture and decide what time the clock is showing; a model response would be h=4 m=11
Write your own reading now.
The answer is h=2 m=33
